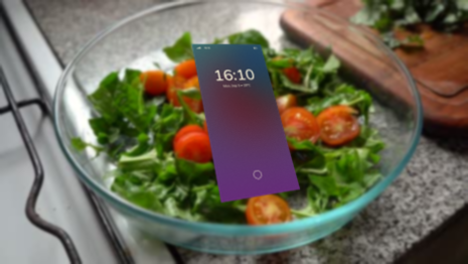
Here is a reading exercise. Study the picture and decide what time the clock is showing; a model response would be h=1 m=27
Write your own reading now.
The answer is h=16 m=10
